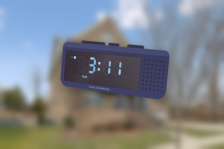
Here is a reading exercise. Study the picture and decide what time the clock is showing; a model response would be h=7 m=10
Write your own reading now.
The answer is h=3 m=11
